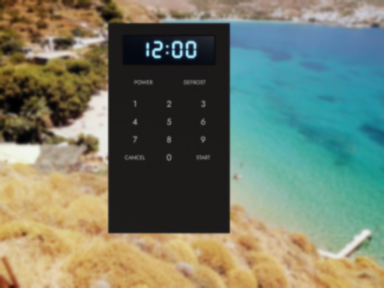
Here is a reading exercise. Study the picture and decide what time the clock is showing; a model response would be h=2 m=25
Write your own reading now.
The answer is h=12 m=0
